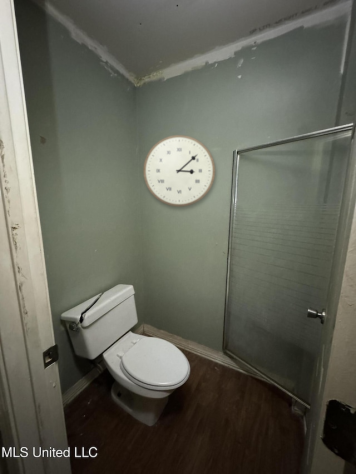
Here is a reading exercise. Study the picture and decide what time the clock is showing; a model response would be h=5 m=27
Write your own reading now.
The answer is h=3 m=8
